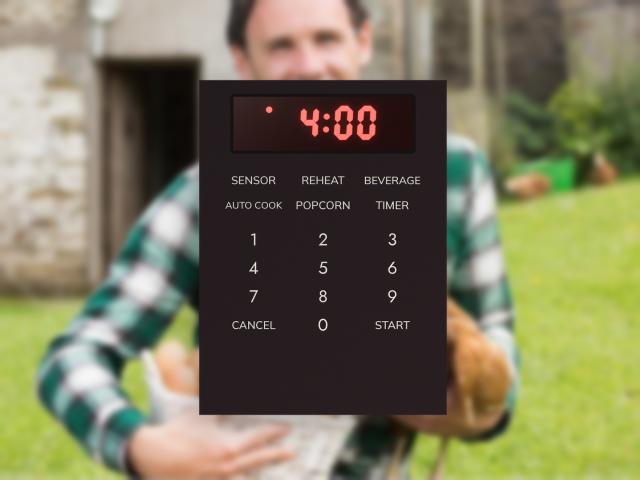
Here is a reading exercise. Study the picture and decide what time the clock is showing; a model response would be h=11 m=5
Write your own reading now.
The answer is h=4 m=0
